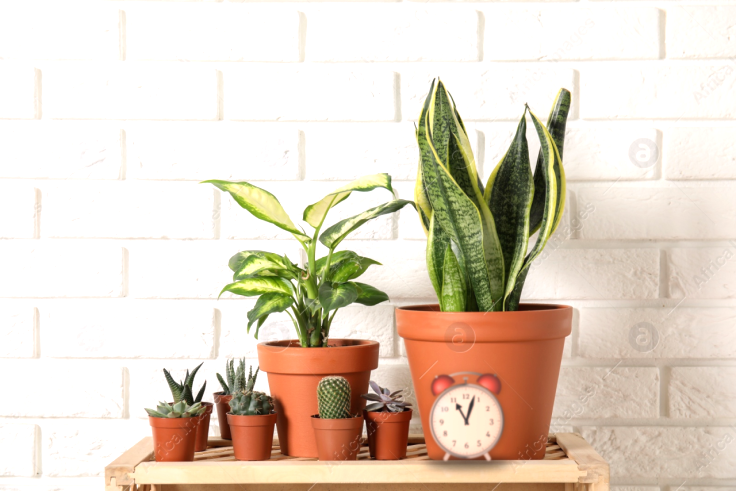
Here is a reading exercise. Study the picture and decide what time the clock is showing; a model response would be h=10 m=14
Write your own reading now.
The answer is h=11 m=3
